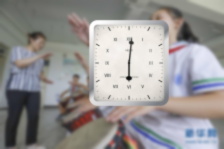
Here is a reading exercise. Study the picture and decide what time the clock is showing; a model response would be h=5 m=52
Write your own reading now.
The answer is h=6 m=1
